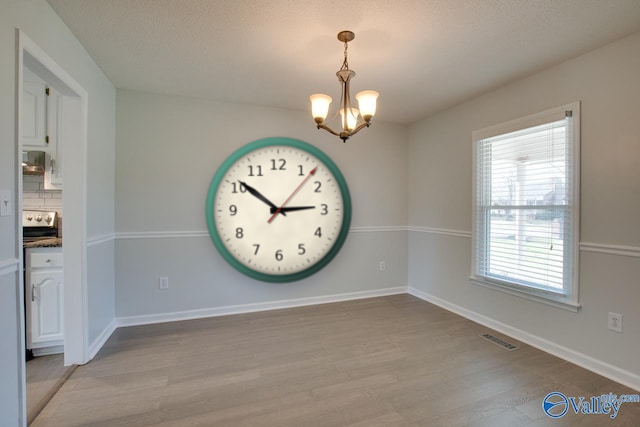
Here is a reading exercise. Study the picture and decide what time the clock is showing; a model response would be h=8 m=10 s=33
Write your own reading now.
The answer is h=2 m=51 s=7
